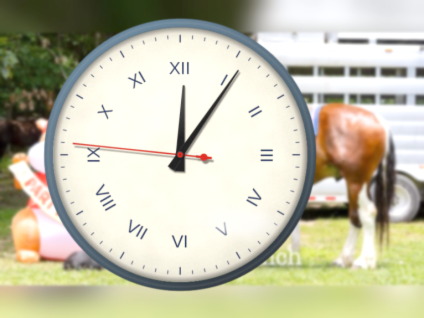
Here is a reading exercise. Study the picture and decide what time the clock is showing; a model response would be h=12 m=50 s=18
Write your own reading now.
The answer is h=12 m=5 s=46
